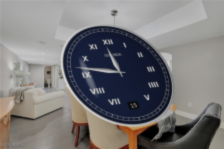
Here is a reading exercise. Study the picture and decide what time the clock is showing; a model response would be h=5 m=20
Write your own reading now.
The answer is h=11 m=47
